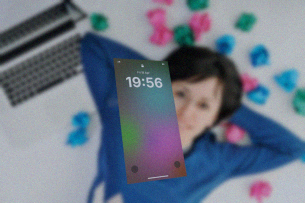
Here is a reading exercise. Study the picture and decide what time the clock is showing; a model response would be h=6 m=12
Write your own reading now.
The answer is h=19 m=56
